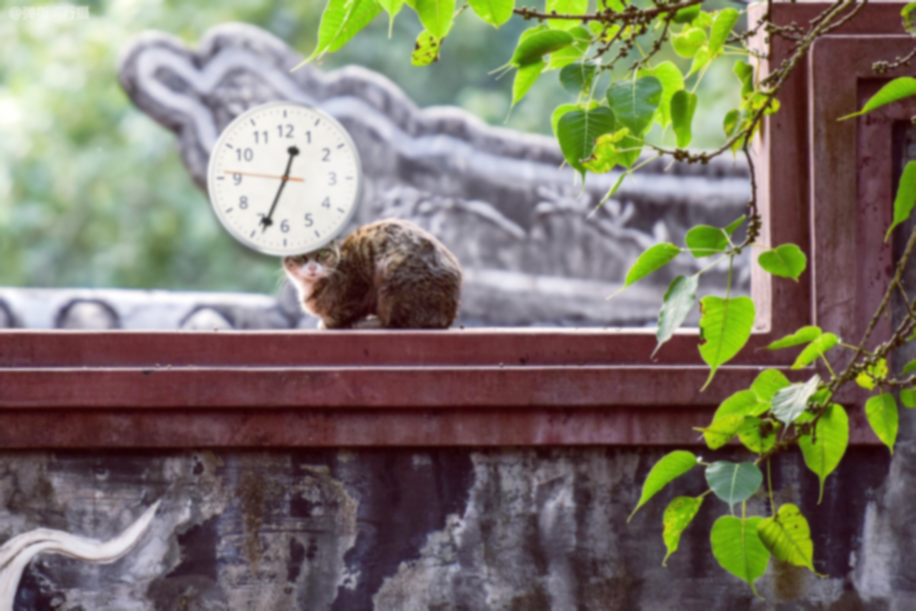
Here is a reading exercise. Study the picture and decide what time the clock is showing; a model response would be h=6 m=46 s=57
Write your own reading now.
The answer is h=12 m=33 s=46
